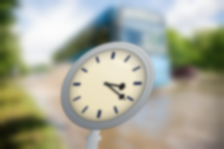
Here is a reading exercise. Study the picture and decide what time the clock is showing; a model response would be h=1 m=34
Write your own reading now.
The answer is h=3 m=21
